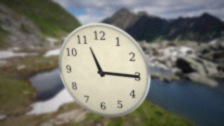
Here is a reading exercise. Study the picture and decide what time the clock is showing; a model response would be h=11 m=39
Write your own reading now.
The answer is h=11 m=15
